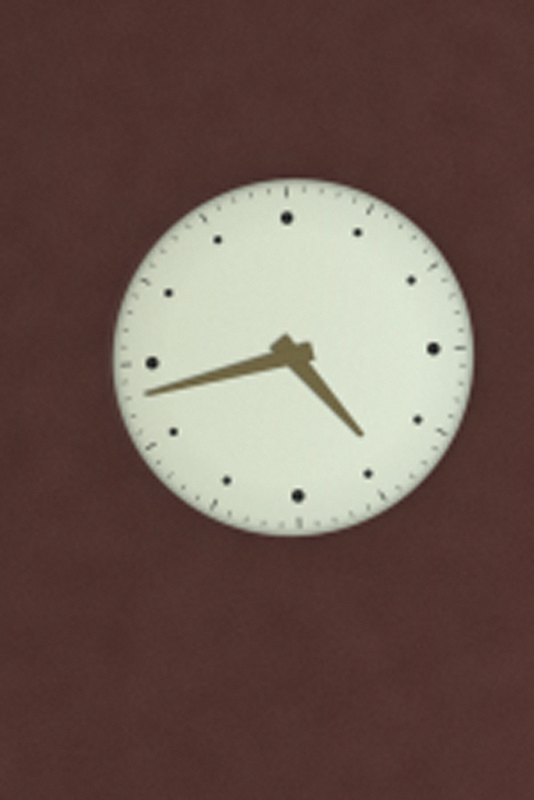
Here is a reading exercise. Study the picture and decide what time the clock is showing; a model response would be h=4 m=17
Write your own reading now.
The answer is h=4 m=43
